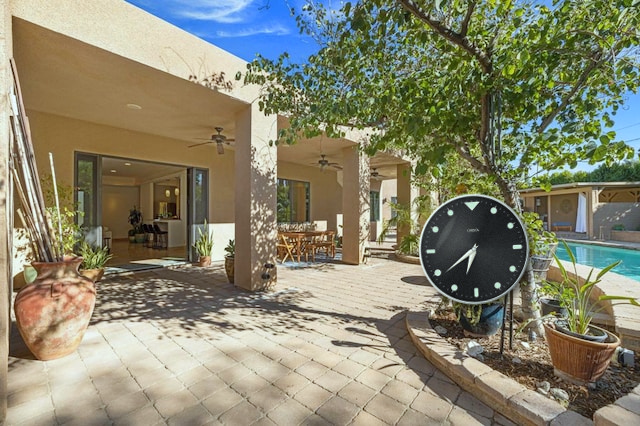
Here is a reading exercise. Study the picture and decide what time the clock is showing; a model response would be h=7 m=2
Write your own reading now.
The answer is h=6 m=39
